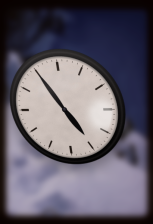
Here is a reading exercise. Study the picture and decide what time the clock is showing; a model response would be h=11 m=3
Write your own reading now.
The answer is h=4 m=55
